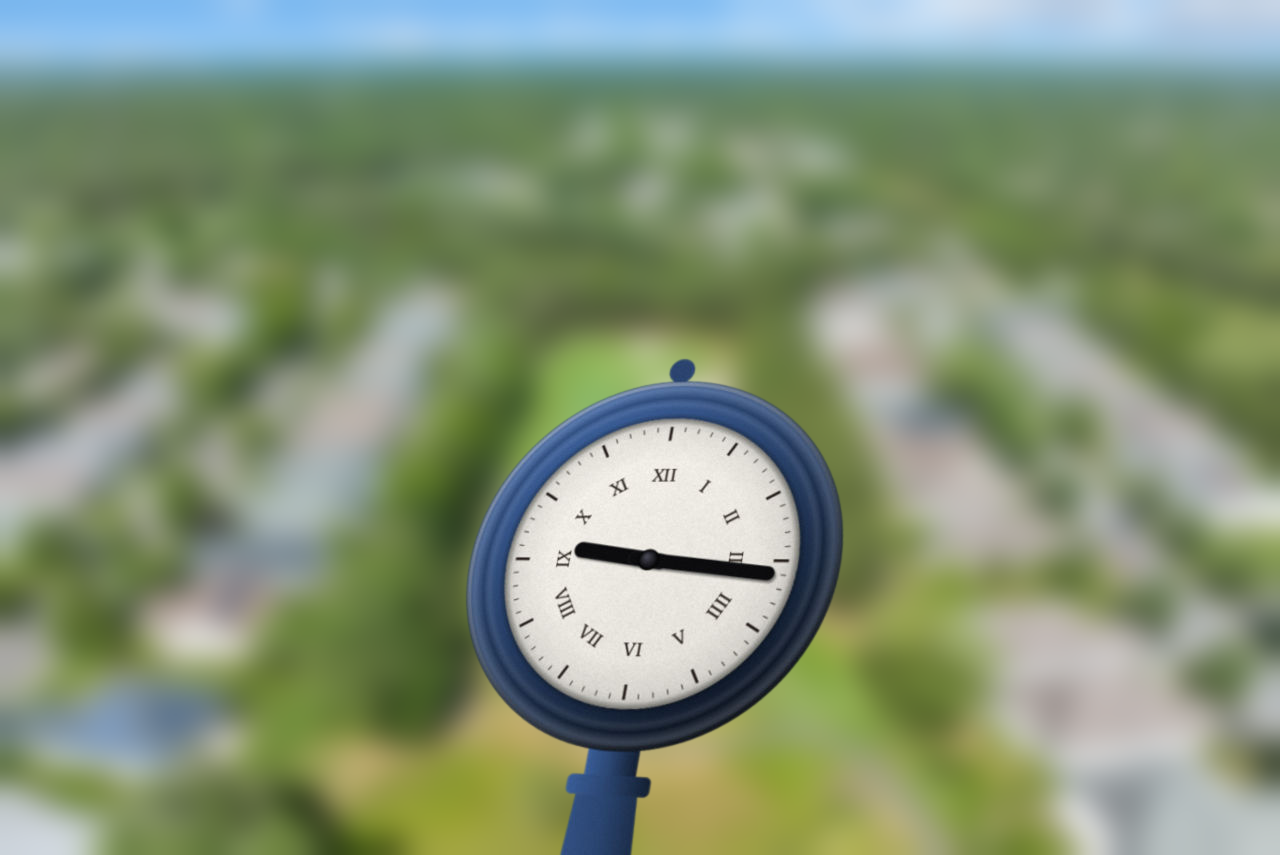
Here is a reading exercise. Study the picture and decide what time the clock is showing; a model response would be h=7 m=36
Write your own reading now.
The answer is h=9 m=16
